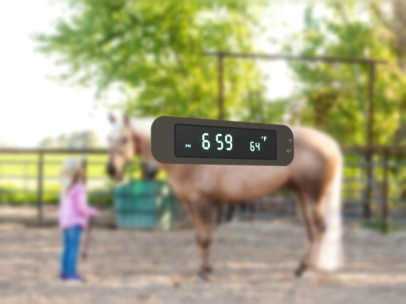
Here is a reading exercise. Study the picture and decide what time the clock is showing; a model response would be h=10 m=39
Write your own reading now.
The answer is h=6 m=59
